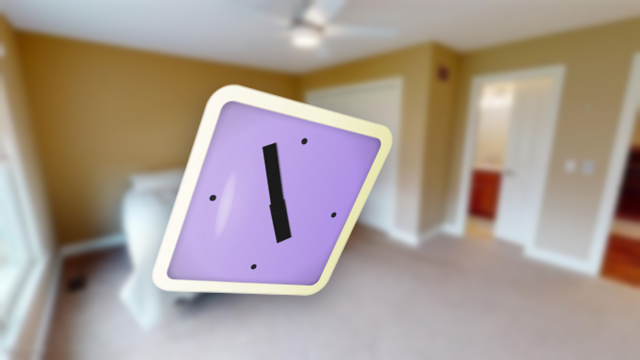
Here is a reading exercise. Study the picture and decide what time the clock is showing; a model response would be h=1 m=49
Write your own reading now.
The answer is h=4 m=55
